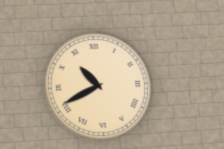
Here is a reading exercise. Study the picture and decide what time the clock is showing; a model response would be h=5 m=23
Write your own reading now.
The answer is h=10 m=41
